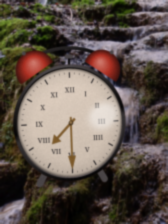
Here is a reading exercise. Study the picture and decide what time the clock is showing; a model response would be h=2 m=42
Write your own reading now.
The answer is h=7 m=30
